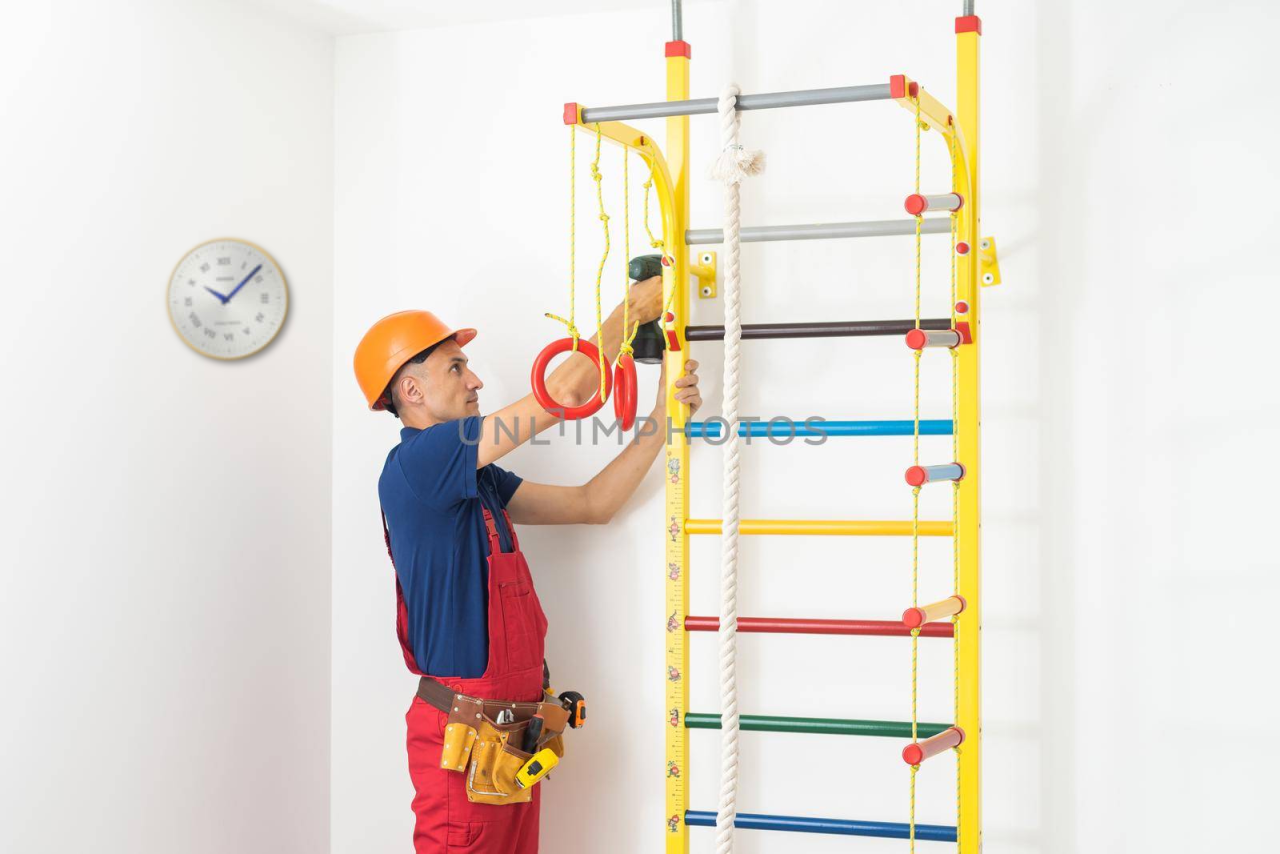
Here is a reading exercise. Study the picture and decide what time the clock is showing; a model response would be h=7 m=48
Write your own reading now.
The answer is h=10 m=8
